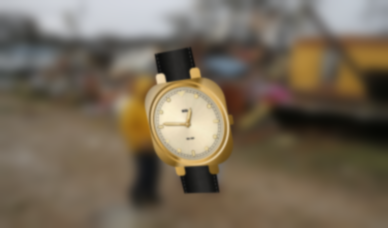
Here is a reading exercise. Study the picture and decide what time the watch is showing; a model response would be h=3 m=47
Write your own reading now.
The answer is h=12 m=46
